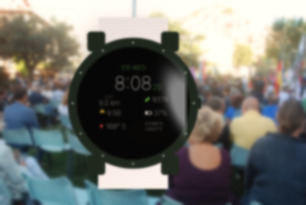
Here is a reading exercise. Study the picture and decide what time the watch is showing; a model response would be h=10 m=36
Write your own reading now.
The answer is h=8 m=8
